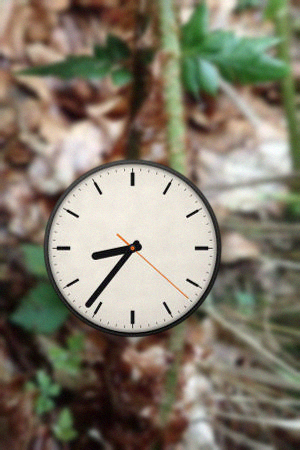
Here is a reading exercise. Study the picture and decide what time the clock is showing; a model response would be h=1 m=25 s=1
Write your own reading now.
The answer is h=8 m=36 s=22
